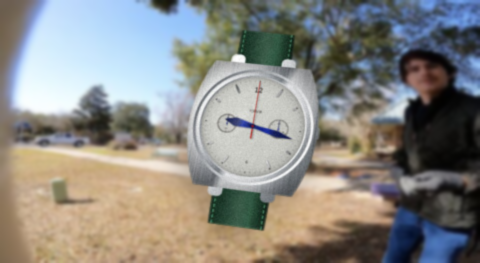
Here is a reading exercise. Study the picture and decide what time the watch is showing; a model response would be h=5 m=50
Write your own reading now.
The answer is h=9 m=17
